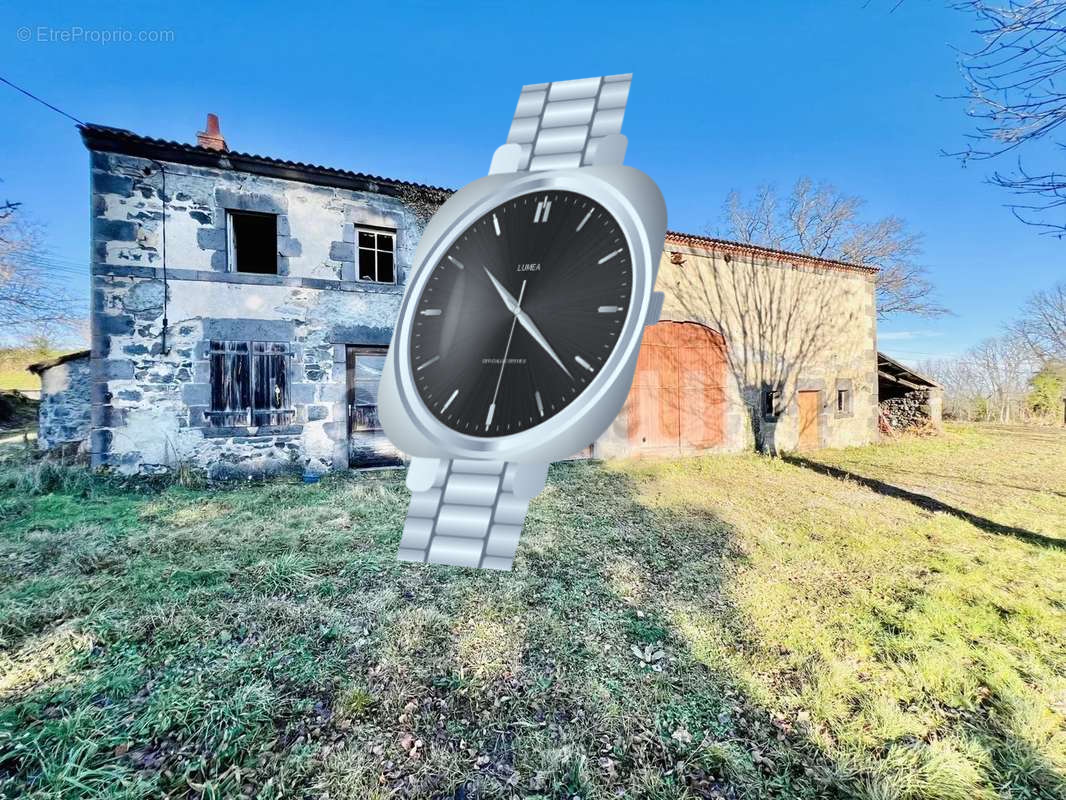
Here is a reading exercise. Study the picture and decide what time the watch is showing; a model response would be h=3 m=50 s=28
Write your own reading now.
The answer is h=10 m=21 s=30
